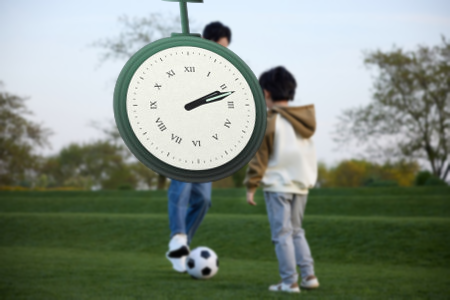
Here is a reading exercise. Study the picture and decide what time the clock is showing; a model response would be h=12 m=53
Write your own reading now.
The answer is h=2 m=12
